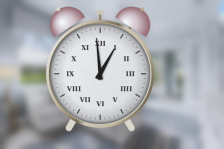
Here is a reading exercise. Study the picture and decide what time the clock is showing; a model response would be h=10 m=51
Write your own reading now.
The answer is h=12 m=59
